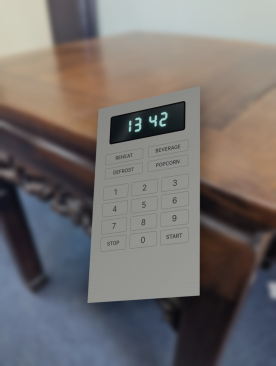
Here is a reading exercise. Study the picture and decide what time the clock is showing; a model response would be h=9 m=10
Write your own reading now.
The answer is h=13 m=42
